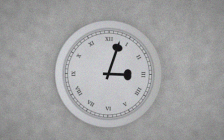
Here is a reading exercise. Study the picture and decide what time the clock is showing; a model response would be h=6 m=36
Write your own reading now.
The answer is h=3 m=3
